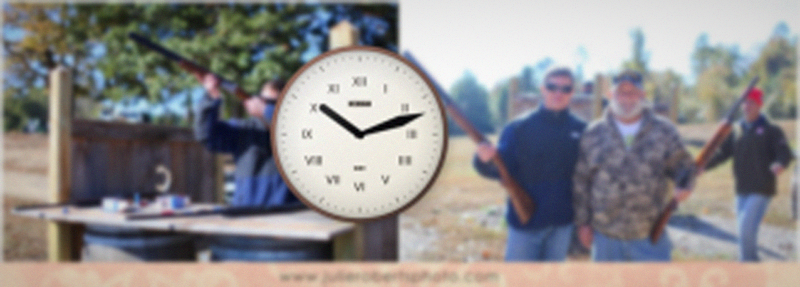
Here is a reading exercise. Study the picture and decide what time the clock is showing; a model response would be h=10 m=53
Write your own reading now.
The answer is h=10 m=12
